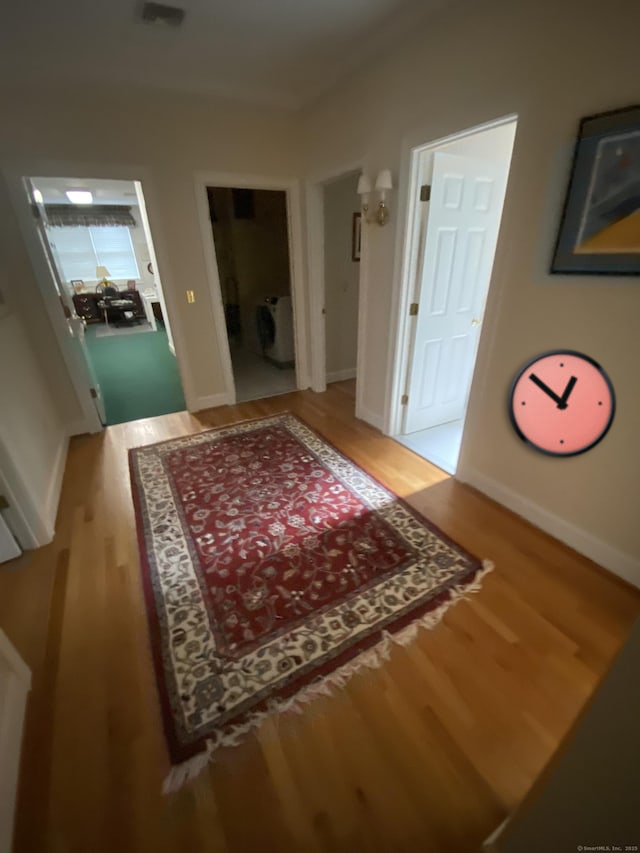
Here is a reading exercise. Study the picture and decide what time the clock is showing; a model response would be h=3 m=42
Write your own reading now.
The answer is h=12 m=52
